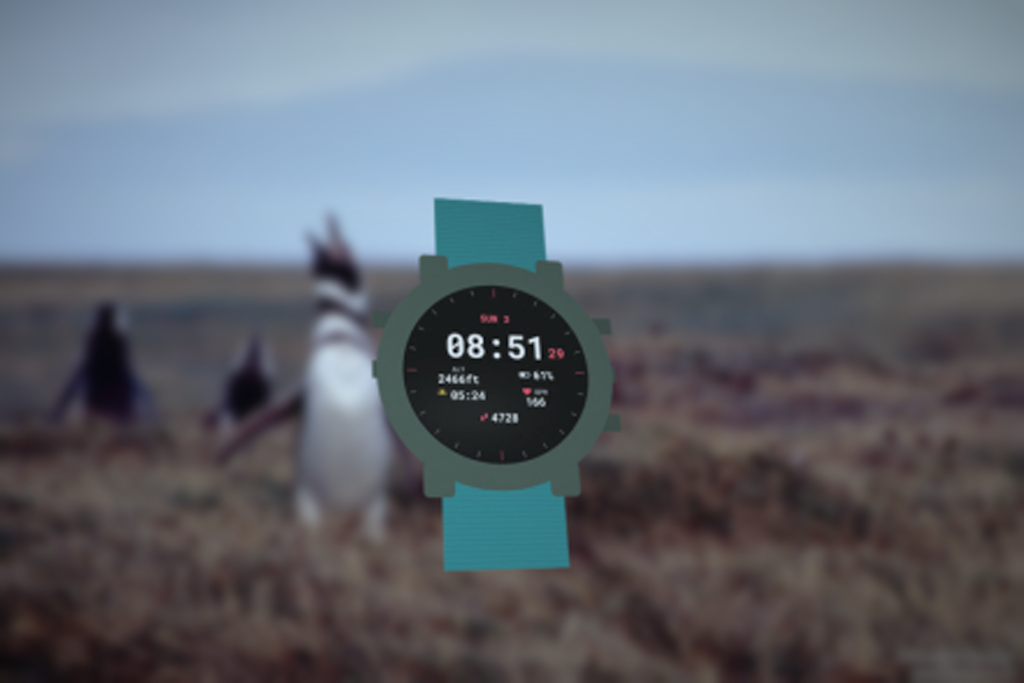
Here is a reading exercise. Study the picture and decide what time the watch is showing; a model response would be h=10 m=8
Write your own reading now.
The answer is h=8 m=51
